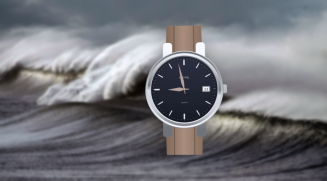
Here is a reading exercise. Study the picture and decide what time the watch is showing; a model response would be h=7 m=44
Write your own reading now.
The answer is h=8 m=58
